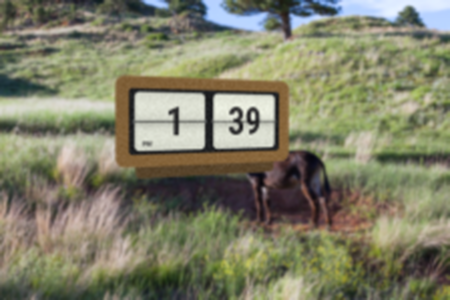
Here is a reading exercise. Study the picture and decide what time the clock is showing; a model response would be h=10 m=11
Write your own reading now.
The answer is h=1 m=39
